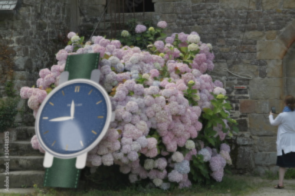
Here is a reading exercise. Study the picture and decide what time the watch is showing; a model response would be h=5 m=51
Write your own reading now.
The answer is h=11 m=44
